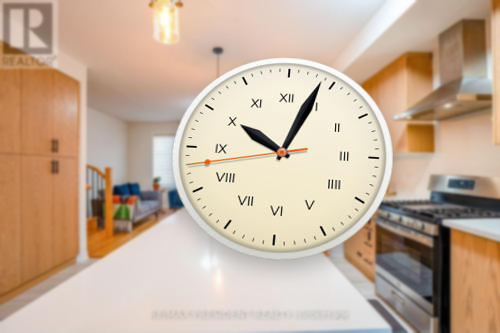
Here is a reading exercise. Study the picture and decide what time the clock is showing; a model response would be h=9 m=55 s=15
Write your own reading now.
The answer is h=10 m=3 s=43
